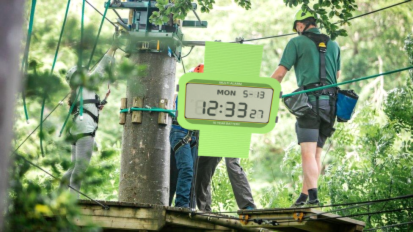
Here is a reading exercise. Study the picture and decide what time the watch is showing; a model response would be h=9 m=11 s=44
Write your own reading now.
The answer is h=12 m=33 s=27
